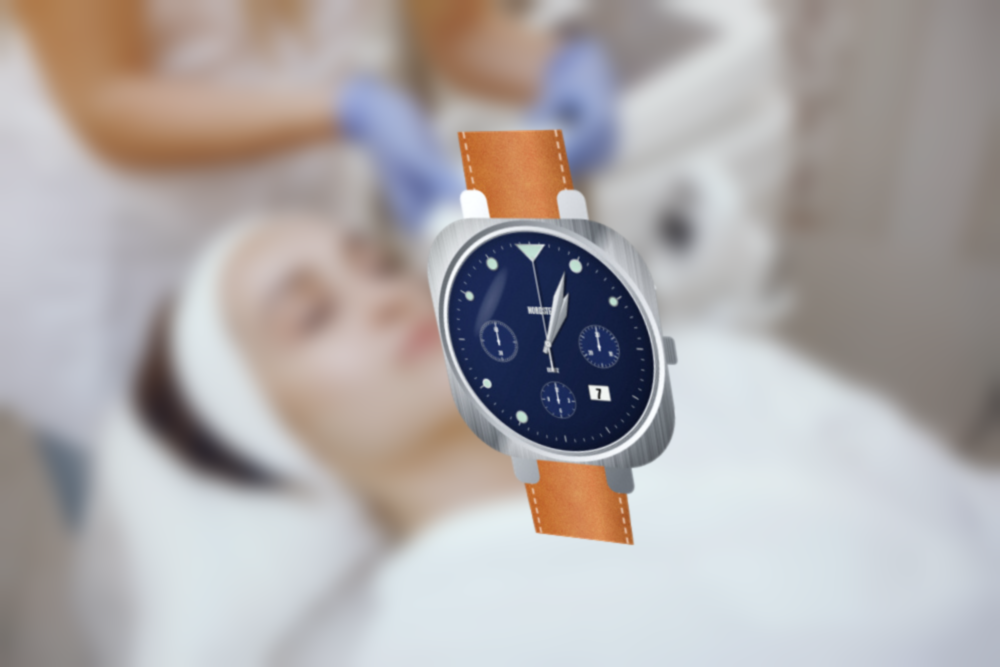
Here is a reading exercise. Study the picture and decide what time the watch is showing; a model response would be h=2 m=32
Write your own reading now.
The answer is h=1 m=4
